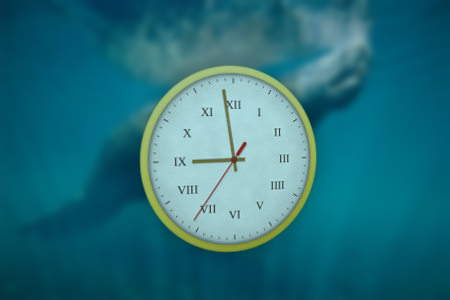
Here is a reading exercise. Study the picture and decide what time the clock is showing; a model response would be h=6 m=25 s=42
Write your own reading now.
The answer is h=8 m=58 s=36
